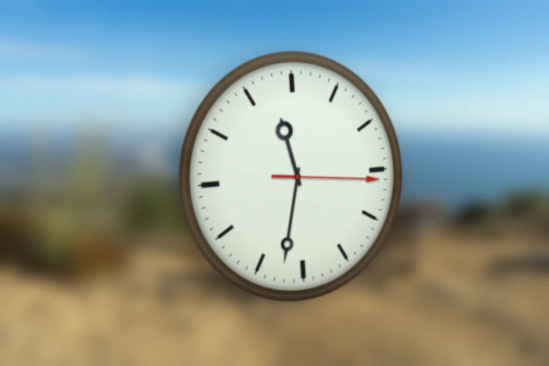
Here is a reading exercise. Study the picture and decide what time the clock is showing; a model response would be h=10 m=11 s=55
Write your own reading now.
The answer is h=11 m=32 s=16
